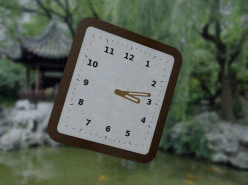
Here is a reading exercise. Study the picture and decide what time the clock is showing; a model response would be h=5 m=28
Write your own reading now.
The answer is h=3 m=13
